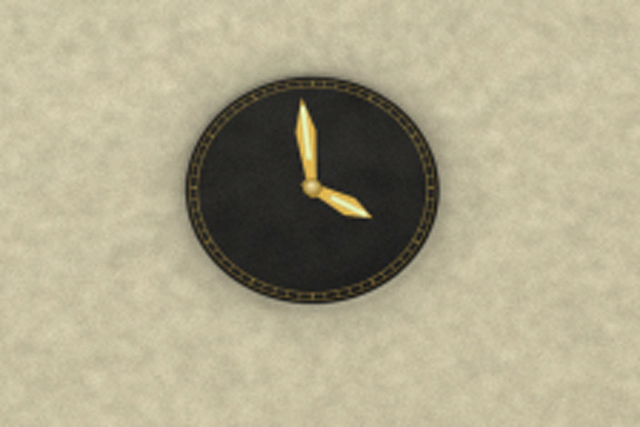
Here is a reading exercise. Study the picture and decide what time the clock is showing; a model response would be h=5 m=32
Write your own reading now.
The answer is h=3 m=59
